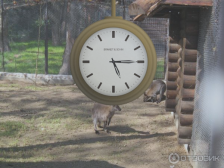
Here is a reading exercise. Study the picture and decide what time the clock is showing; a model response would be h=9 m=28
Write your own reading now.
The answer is h=5 m=15
